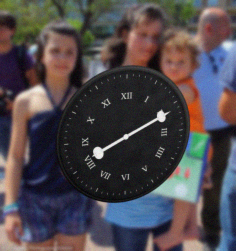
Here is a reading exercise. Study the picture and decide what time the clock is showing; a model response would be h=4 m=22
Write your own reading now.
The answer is h=8 m=11
